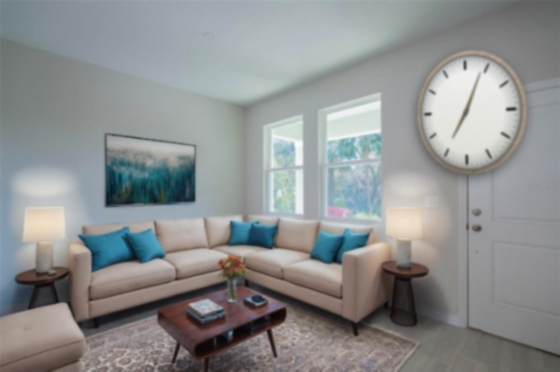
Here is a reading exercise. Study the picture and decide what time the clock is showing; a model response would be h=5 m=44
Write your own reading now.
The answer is h=7 m=4
